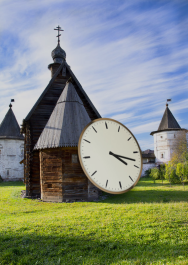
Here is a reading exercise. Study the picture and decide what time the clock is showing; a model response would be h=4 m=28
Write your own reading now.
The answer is h=4 m=18
